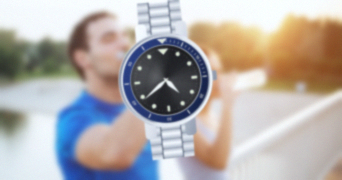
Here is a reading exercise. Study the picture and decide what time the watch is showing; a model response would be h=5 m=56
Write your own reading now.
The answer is h=4 m=39
